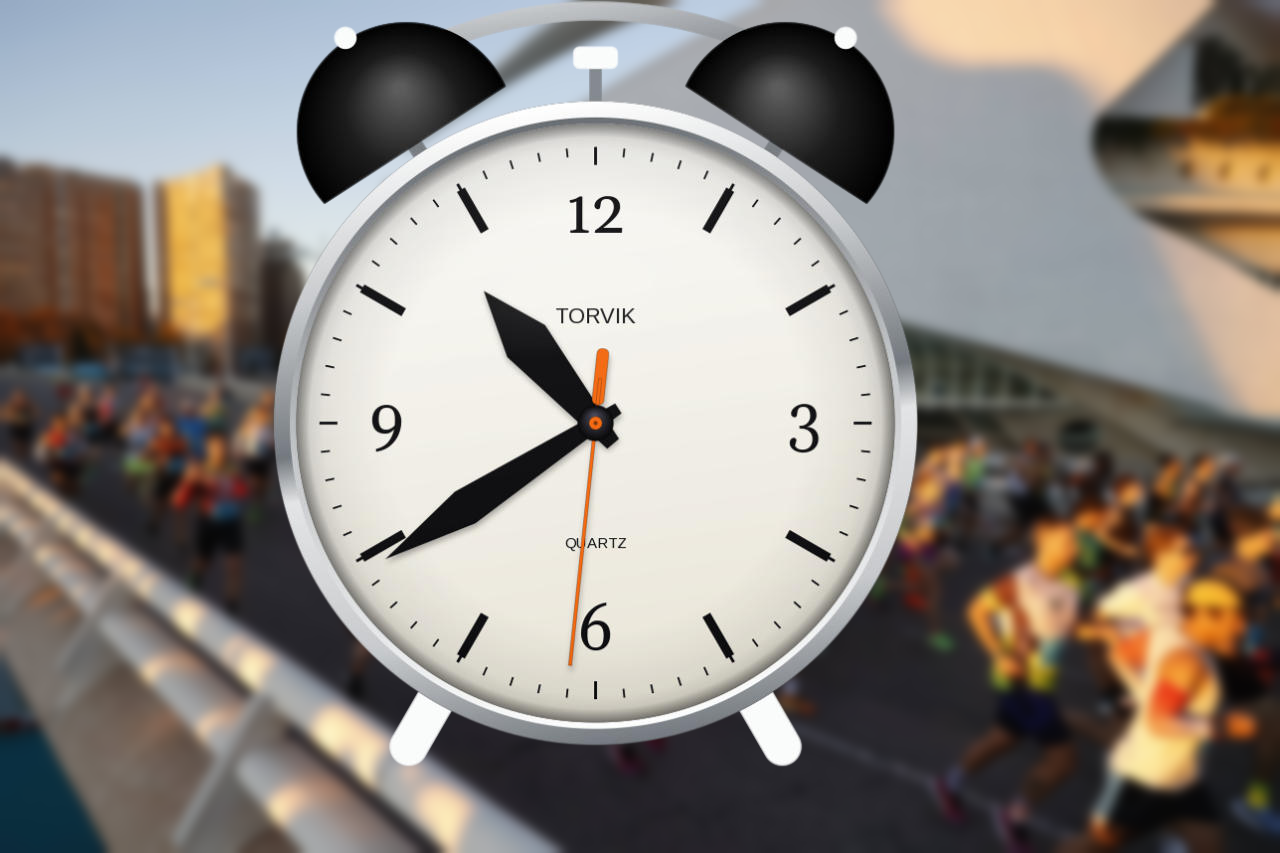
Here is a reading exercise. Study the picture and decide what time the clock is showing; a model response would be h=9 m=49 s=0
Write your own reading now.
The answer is h=10 m=39 s=31
